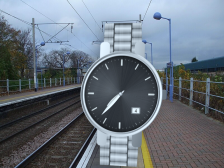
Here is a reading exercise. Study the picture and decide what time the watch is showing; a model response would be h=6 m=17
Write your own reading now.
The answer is h=7 m=37
